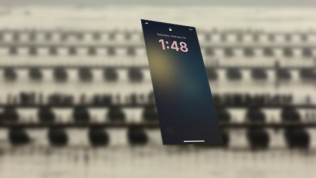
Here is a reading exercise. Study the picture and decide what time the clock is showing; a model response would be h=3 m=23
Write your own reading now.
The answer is h=1 m=48
